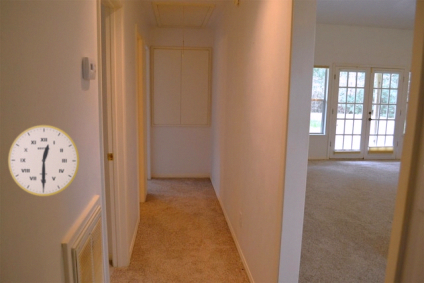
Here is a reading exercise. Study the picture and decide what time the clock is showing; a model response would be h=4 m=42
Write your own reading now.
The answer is h=12 m=30
